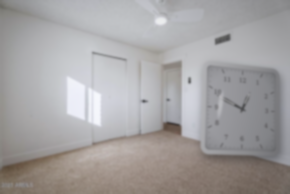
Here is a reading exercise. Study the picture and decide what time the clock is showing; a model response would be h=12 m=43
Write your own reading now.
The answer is h=12 m=49
